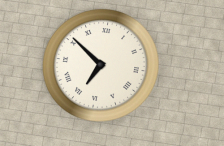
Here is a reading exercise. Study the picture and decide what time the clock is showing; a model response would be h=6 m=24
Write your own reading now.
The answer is h=6 m=51
